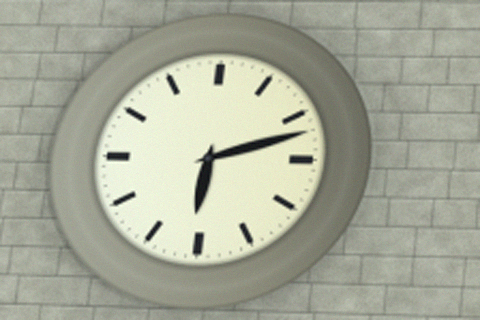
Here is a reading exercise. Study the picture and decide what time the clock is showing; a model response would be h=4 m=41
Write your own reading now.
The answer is h=6 m=12
